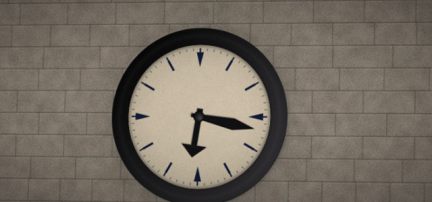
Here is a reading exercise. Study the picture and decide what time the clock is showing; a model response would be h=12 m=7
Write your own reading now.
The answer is h=6 m=17
